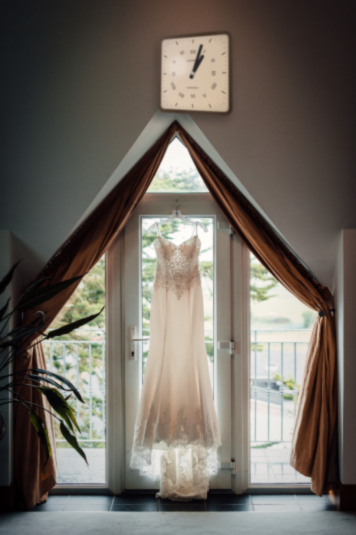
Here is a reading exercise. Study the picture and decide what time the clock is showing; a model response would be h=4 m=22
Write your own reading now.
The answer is h=1 m=3
